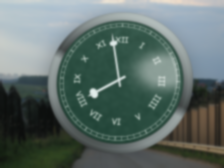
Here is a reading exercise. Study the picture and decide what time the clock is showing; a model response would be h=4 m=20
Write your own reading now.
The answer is h=7 m=58
